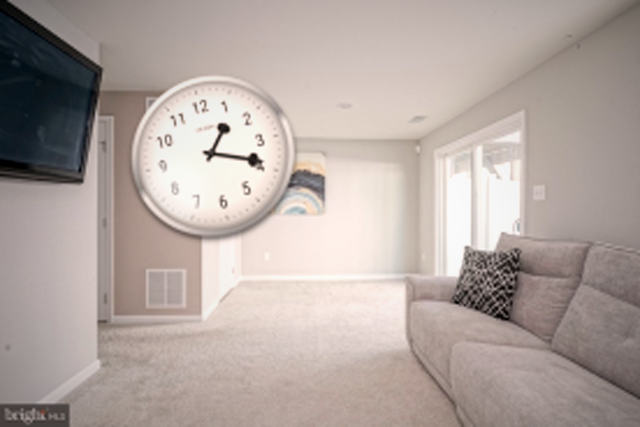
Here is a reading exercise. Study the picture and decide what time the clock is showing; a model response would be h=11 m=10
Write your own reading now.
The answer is h=1 m=19
